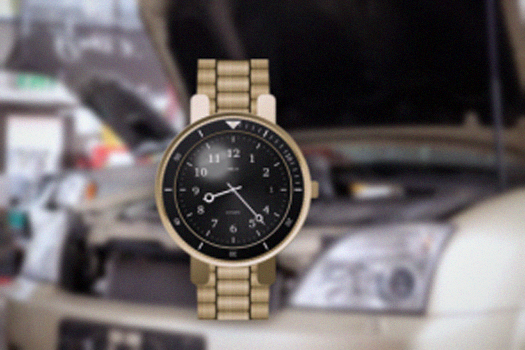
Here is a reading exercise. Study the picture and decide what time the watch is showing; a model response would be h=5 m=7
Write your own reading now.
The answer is h=8 m=23
